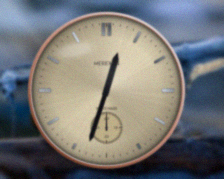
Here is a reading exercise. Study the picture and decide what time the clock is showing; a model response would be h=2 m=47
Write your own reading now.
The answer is h=12 m=33
